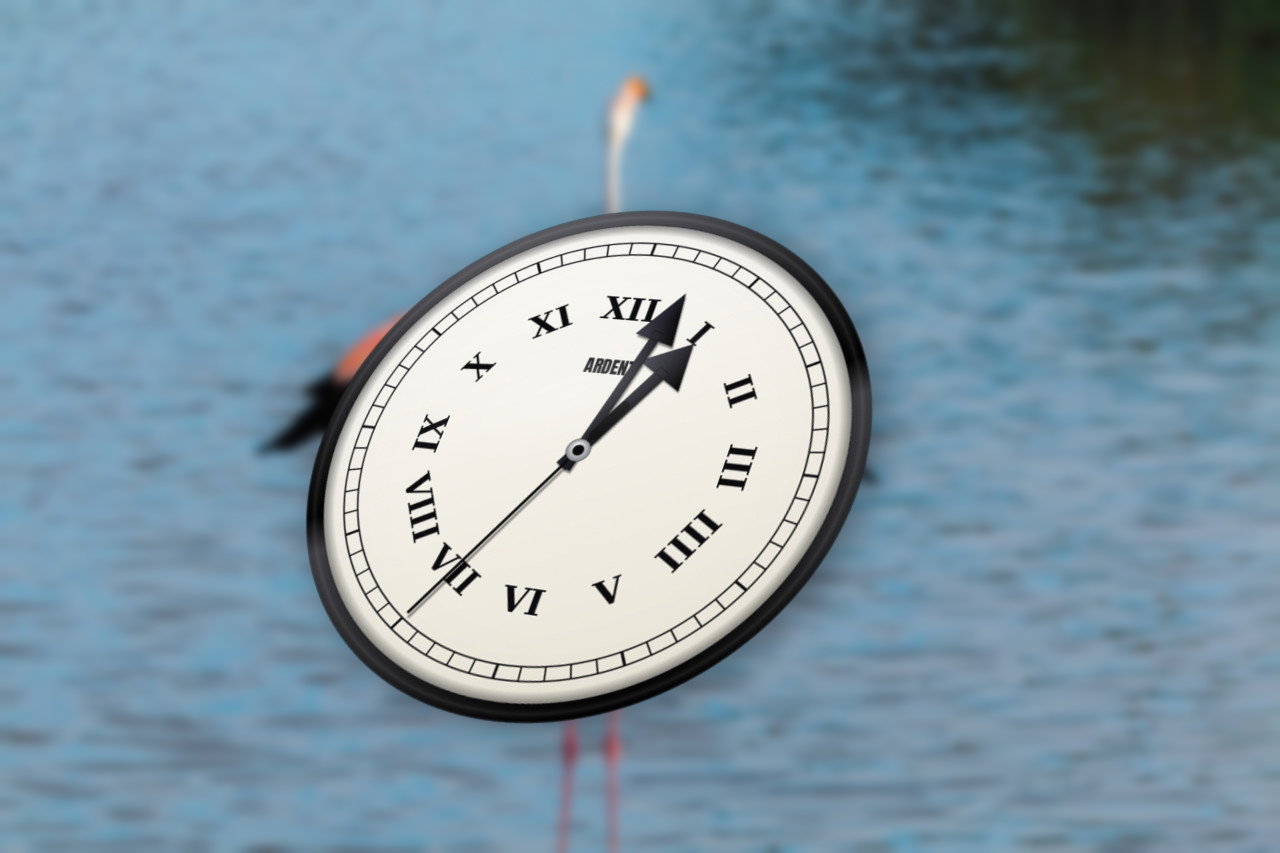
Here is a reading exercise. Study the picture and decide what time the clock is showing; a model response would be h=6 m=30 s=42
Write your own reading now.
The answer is h=1 m=2 s=35
